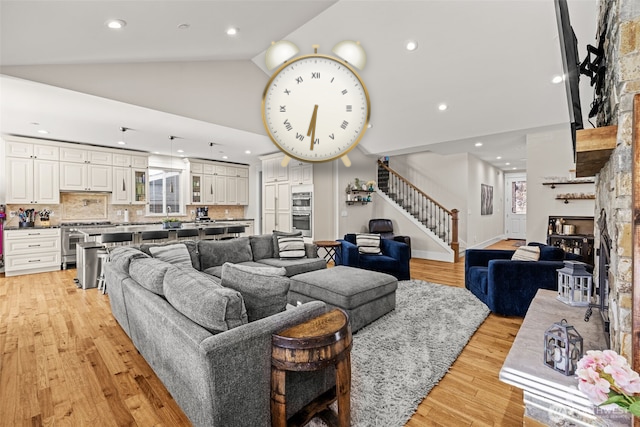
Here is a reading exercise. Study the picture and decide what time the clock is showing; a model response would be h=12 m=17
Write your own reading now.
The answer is h=6 m=31
